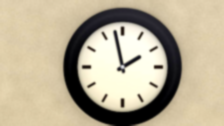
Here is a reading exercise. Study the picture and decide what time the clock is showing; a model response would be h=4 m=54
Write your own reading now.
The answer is h=1 m=58
